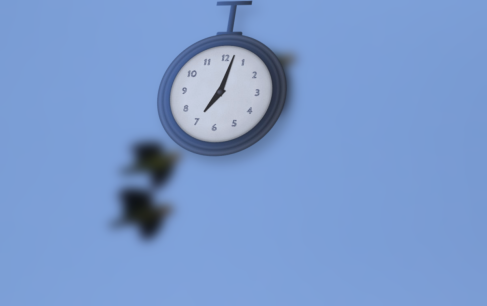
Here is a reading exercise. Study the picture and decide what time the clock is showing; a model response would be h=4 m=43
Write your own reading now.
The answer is h=7 m=2
